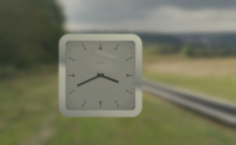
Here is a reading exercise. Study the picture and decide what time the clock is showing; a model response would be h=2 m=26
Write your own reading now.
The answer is h=3 m=41
